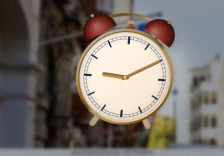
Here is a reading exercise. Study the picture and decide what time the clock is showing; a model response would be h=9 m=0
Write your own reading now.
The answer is h=9 m=10
